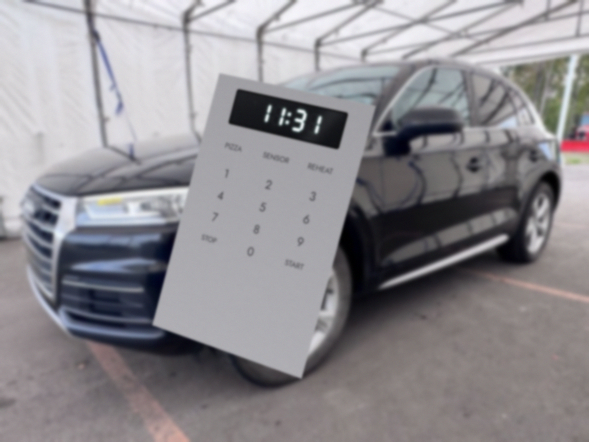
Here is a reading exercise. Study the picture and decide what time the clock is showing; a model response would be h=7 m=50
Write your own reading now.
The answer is h=11 m=31
